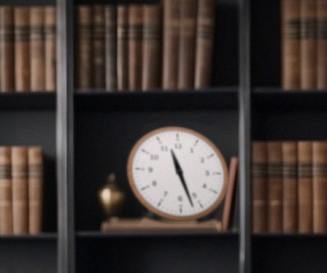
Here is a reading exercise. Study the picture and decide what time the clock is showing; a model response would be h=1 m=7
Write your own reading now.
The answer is h=11 m=27
